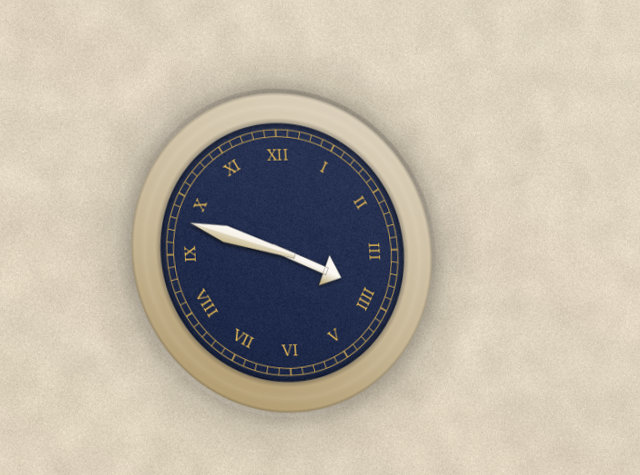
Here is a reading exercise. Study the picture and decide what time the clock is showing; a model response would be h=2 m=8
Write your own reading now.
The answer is h=3 m=48
